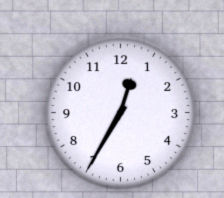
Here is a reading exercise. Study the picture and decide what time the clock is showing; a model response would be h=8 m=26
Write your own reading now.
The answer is h=12 m=35
